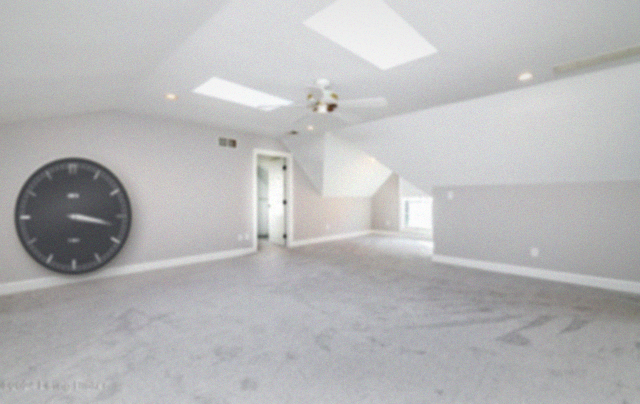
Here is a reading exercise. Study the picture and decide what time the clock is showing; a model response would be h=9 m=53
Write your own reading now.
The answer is h=3 m=17
